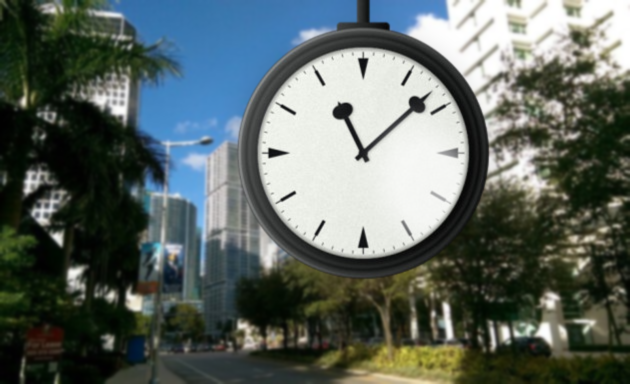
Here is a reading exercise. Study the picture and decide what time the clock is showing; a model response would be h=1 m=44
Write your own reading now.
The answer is h=11 m=8
